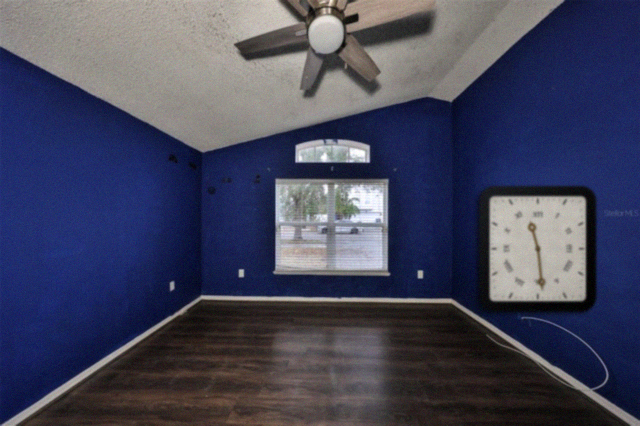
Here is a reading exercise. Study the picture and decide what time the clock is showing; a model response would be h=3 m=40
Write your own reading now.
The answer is h=11 m=29
